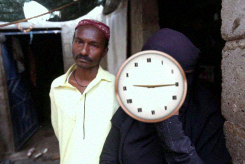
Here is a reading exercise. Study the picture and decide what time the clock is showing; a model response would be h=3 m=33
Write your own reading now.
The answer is h=9 m=15
